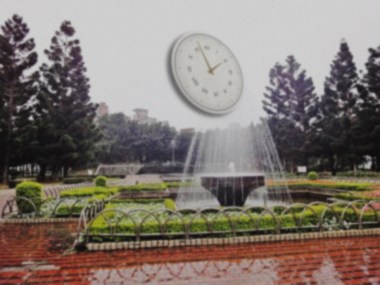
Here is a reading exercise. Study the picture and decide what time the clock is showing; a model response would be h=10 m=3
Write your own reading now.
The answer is h=1 m=57
